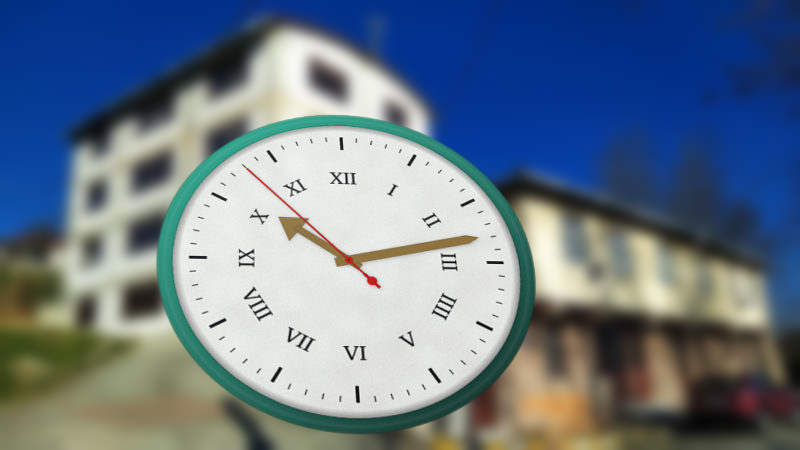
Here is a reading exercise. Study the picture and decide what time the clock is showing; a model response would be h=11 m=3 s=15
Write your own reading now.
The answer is h=10 m=12 s=53
